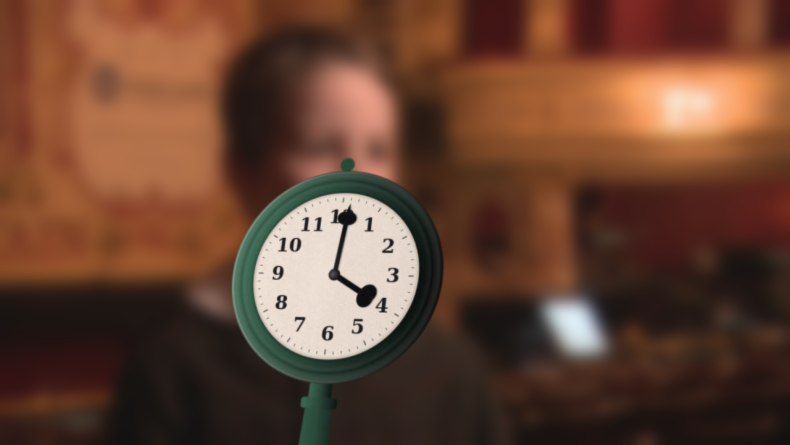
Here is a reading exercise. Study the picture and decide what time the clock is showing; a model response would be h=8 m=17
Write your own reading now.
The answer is h=4 m=1
